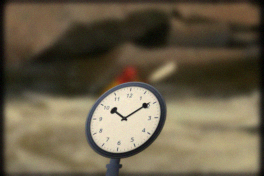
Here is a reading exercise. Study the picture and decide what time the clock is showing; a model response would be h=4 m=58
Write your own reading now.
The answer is h=10 m=9
